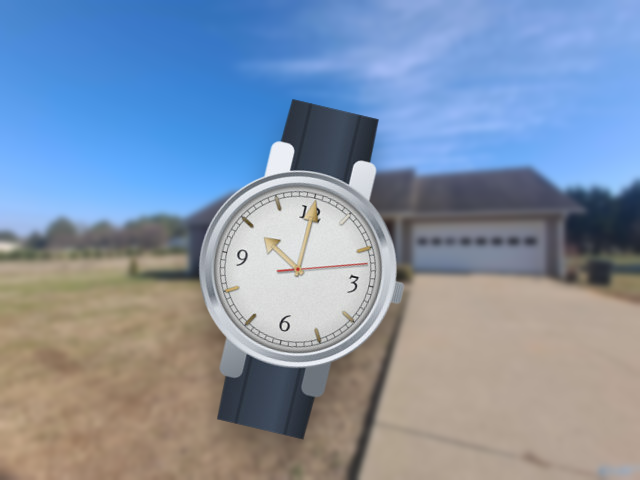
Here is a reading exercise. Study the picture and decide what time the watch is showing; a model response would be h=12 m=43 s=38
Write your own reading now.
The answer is h=10 m=0 s=12
